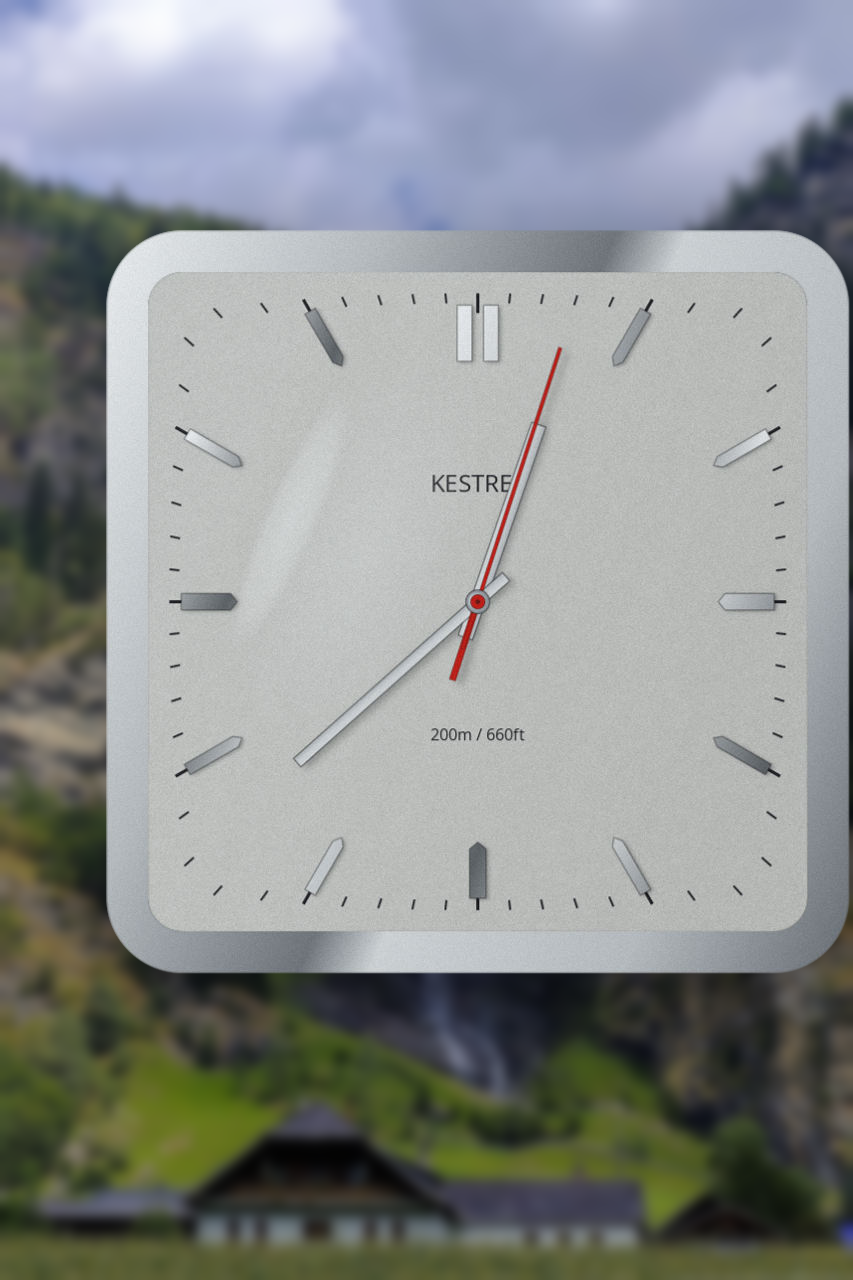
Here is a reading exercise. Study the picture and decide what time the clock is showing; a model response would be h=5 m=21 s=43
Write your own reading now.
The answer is h=12 m=38 s=3
